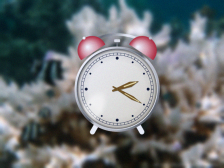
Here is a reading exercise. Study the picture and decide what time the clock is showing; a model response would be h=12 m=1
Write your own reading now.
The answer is h=2 m=20
